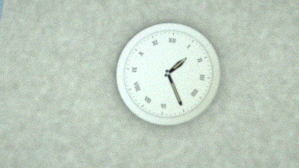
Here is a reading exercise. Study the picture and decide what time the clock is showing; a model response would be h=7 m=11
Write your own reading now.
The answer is h=1 m=25
